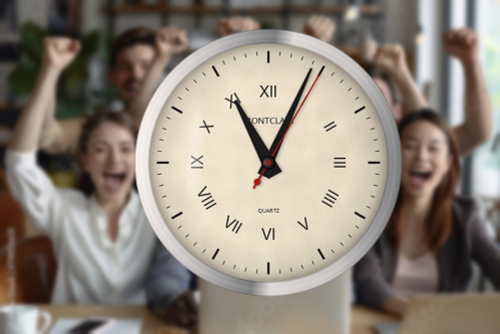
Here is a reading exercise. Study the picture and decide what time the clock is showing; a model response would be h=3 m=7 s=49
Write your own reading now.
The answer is h=11 m=4 s=5
